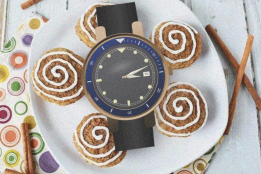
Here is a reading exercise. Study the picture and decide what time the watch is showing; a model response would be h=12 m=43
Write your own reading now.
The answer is h=3 m=12
